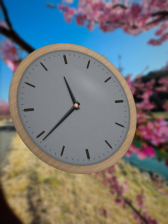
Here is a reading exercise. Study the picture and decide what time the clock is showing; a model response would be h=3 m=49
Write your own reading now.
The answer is h=11 m=39
